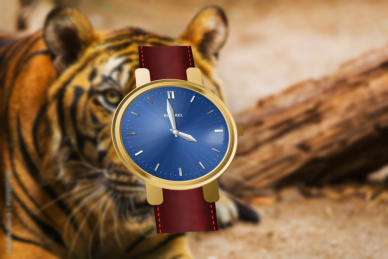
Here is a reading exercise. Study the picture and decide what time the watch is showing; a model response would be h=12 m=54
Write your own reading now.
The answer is h=3 m=59
